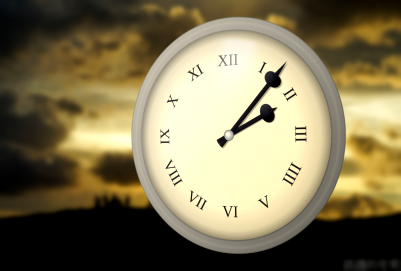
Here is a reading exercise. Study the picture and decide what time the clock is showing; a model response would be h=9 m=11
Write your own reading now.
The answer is h=2 m=7
